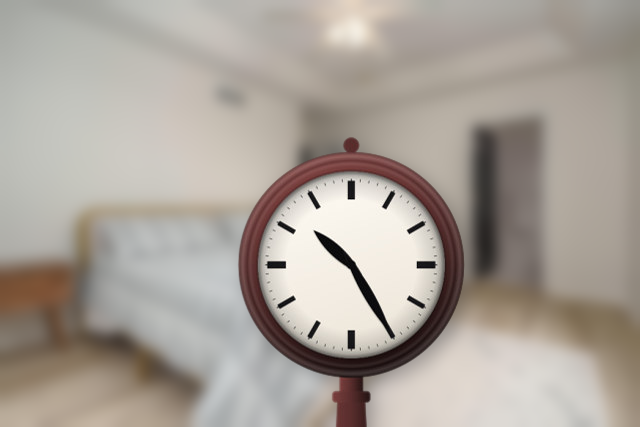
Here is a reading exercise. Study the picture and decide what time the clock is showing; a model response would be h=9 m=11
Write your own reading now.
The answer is h=10 m=25
